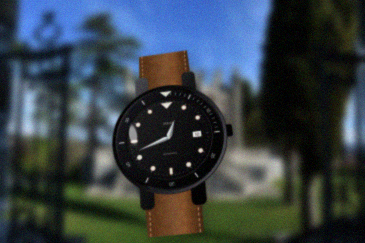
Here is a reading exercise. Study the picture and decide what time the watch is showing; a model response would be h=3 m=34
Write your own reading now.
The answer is h=12 m=42
